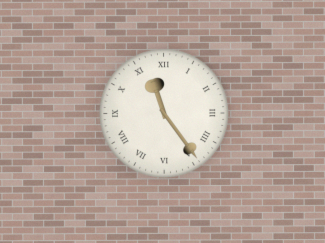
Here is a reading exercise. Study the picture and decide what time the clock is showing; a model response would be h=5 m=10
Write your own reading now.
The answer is h=11 m=24
